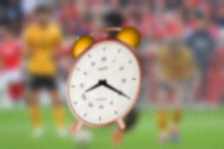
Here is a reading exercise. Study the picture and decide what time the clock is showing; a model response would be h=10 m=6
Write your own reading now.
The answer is h=8 m=20
